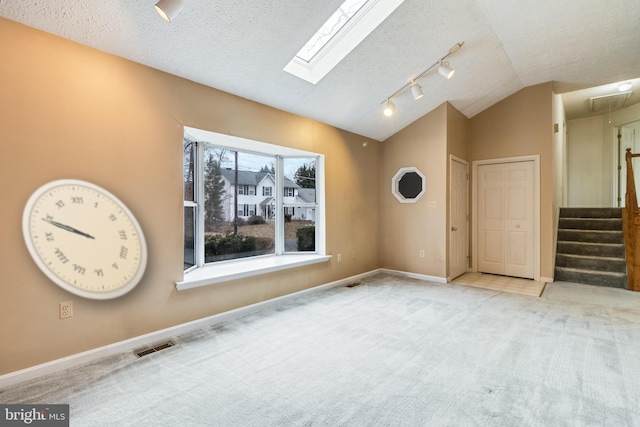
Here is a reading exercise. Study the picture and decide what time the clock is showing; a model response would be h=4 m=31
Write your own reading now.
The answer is h=9 m=49
